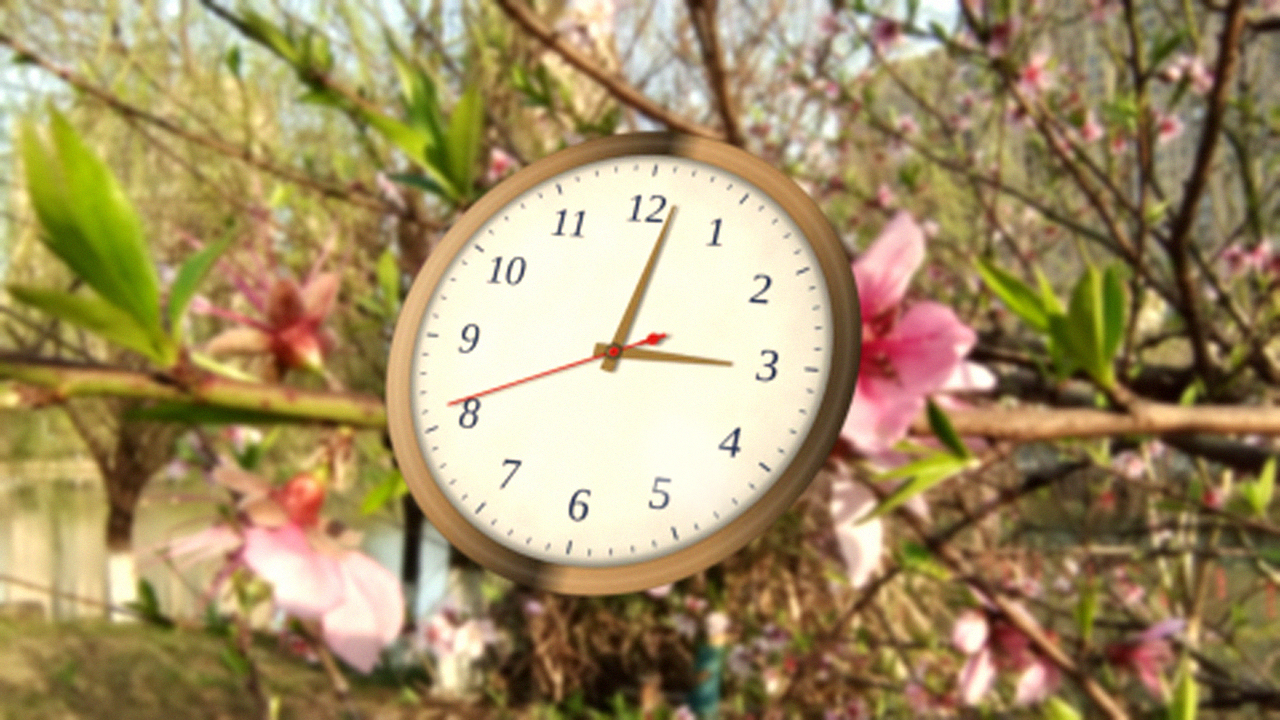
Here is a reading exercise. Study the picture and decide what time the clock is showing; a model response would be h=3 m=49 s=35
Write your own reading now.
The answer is h=3 m=1 s=41
